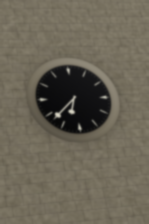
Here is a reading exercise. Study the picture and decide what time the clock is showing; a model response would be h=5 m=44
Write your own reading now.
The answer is h=6 m=38
